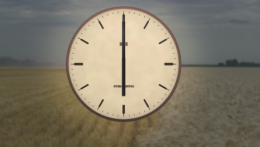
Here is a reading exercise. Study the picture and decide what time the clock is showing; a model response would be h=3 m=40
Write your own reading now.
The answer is h=6 m=0
